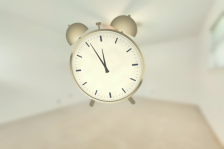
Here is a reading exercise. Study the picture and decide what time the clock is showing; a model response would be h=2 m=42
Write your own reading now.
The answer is h=11 m=56
